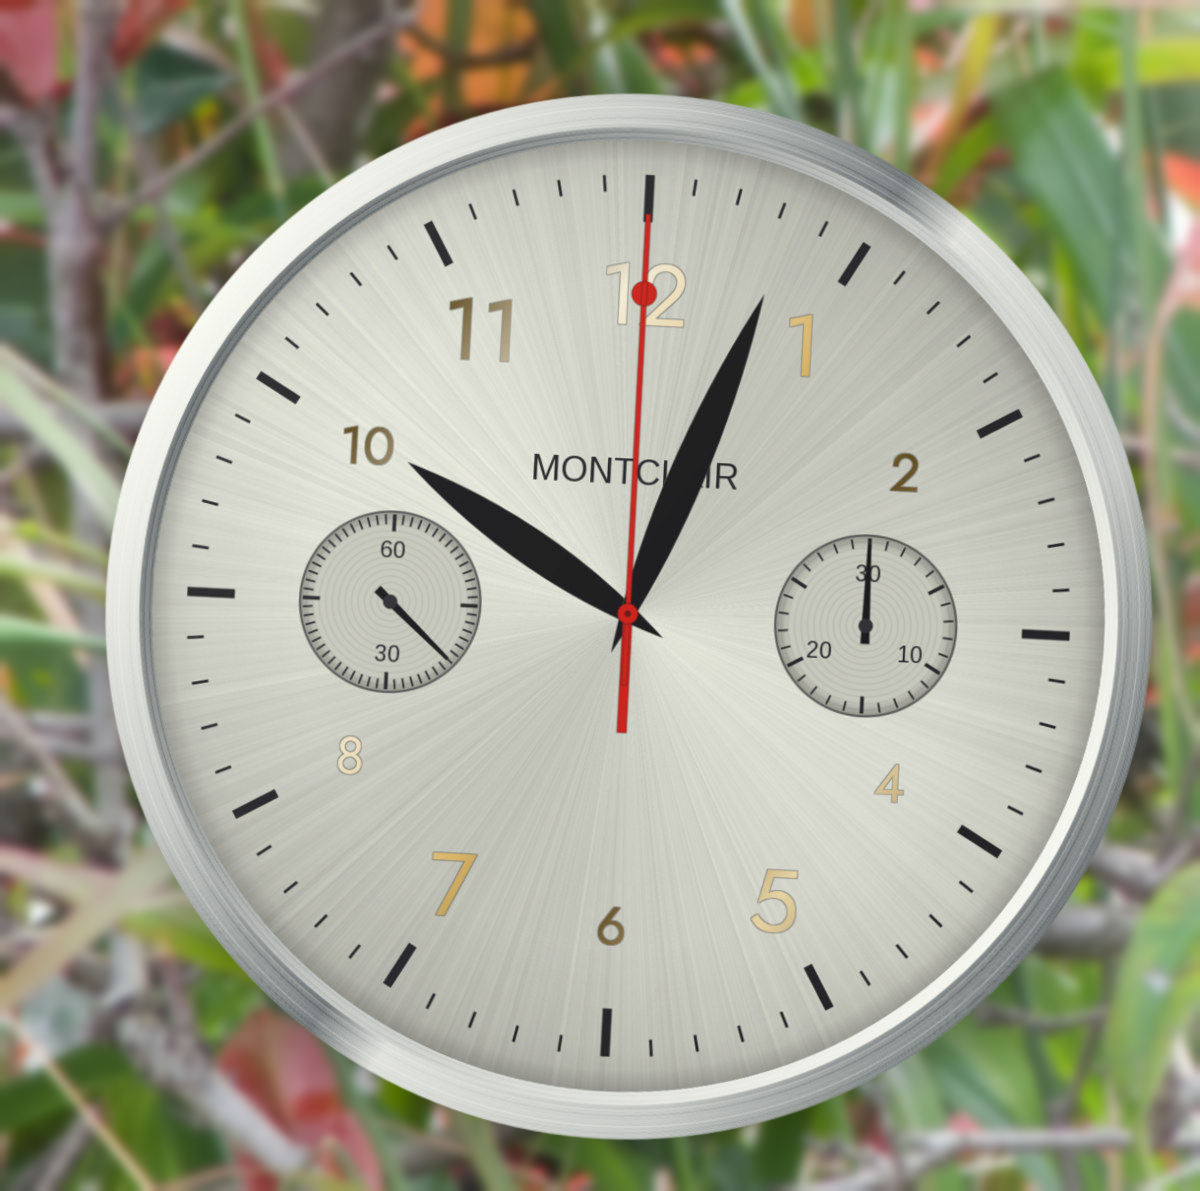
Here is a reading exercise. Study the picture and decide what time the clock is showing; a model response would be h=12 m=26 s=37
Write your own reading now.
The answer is h=10 m=3 s=22
